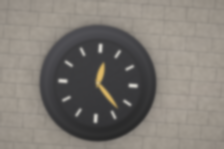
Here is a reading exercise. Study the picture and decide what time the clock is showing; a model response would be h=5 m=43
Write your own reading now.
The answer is h=12 m=23
